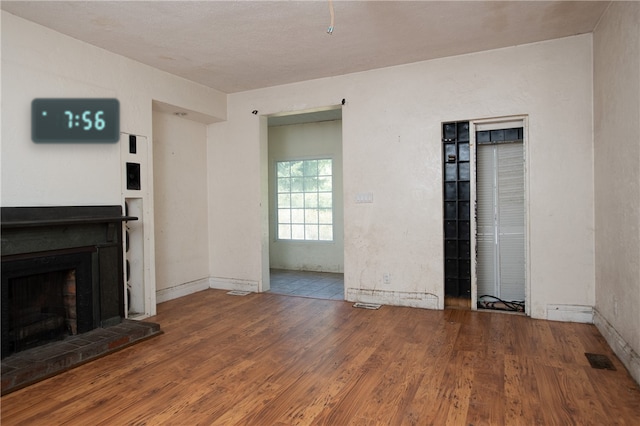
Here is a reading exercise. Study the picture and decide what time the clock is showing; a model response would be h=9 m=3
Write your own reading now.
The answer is h=7 m=56
